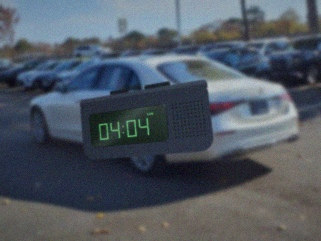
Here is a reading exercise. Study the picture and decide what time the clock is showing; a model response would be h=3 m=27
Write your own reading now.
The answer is h=4 m=4
